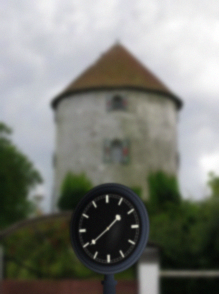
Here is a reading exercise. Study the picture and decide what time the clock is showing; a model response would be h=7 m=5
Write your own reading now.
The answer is h=1 m=39
